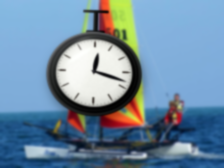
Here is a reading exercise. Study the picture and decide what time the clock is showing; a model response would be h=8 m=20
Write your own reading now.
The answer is h=12 m=18
